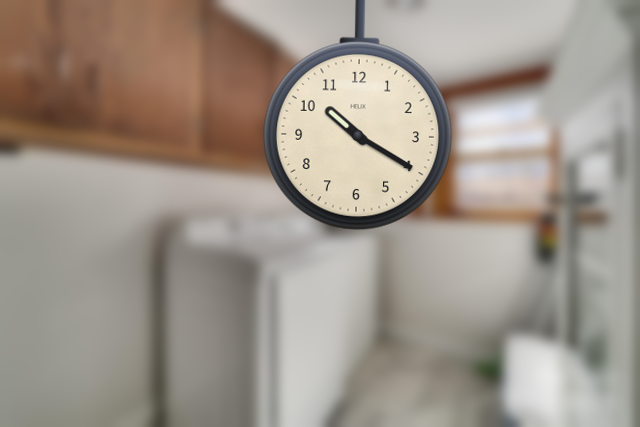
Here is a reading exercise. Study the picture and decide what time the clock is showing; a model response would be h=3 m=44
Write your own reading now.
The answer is h=10 m=20
